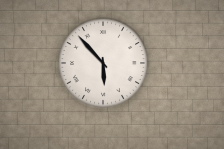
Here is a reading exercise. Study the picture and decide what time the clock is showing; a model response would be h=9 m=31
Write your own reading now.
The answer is h=5 m=53
